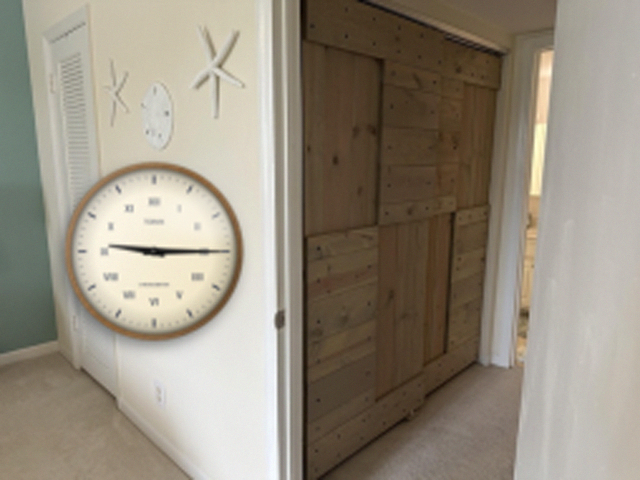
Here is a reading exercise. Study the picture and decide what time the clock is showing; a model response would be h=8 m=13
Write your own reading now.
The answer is h=9 m=15
